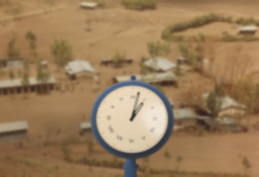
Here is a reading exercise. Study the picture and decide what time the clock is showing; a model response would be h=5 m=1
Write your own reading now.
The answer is h=1 m=2
